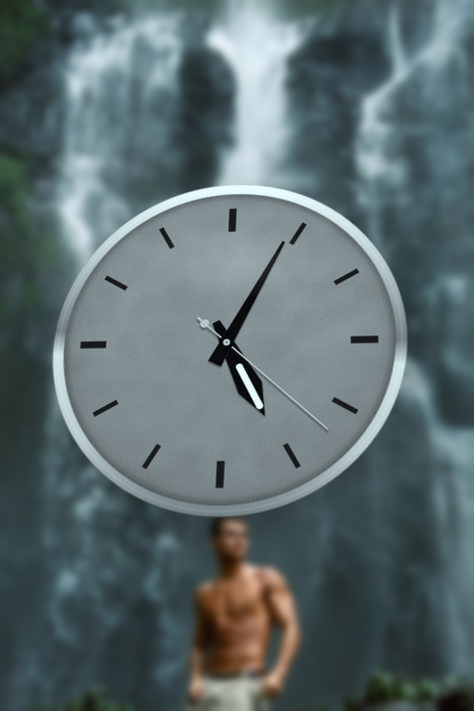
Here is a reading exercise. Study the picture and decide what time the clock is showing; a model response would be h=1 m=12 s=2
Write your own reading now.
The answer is h=5 m=4 s=22
